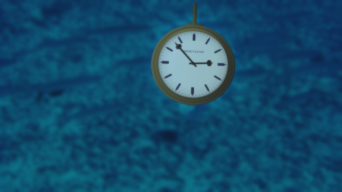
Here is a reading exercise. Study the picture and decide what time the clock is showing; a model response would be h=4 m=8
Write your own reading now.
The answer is h=2 m=53
